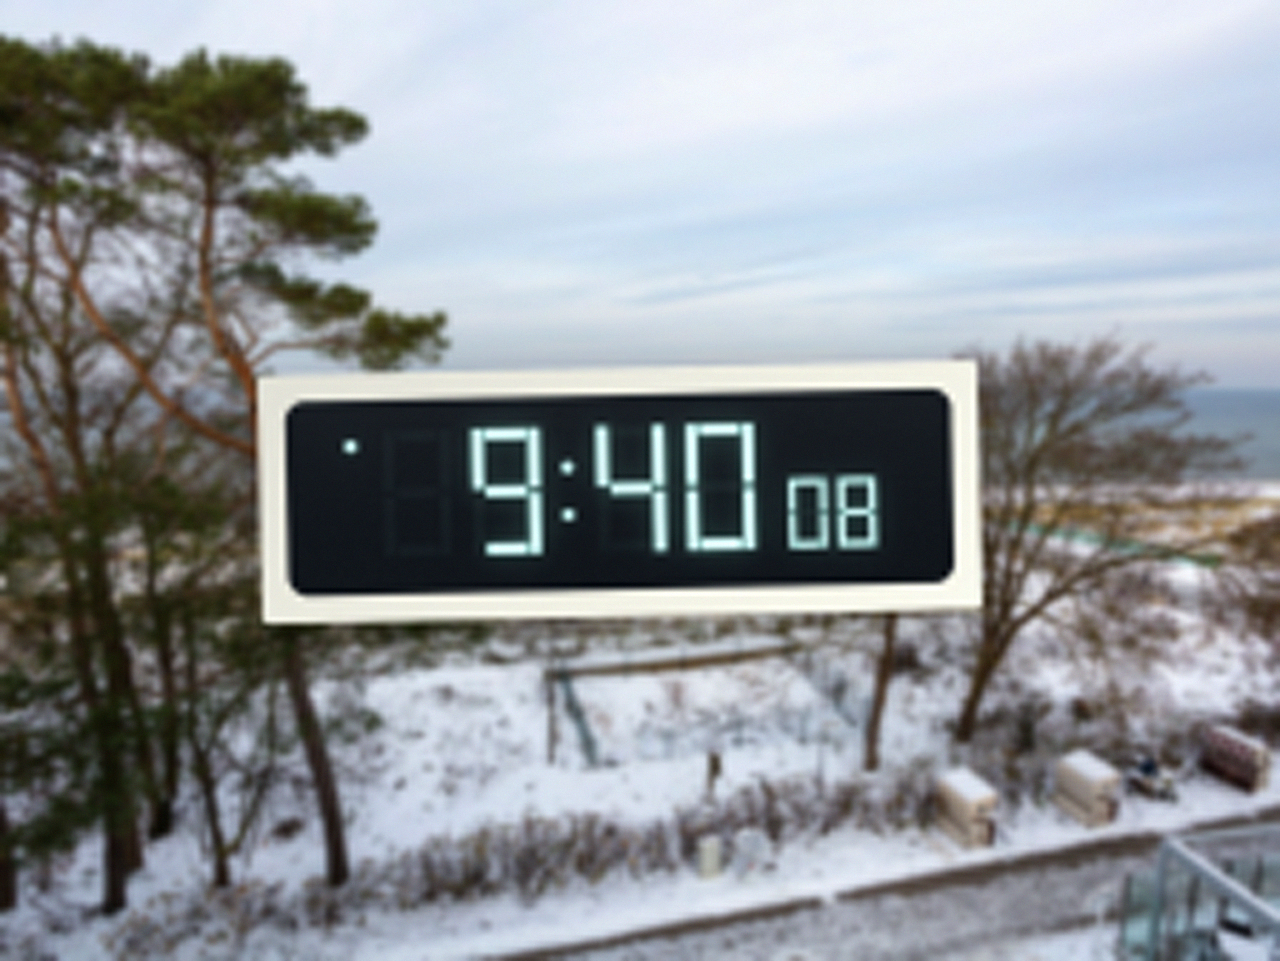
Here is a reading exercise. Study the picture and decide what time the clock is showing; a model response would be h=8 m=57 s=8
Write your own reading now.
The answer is h=9 m=40 s=8
